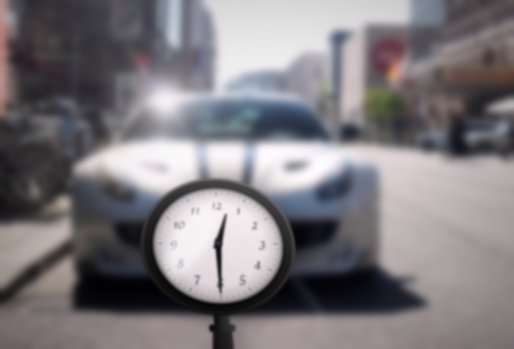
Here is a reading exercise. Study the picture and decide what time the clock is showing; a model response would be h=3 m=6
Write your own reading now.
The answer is h=12 m=30
